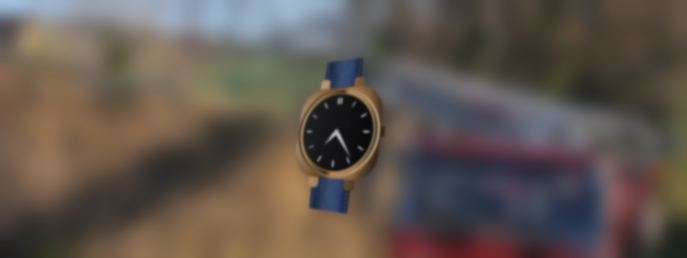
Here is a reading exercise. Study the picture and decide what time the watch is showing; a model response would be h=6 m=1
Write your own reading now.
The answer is h=7 m=24
